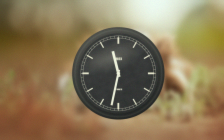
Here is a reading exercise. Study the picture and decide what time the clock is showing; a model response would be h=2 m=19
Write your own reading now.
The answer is h=11 m=32
